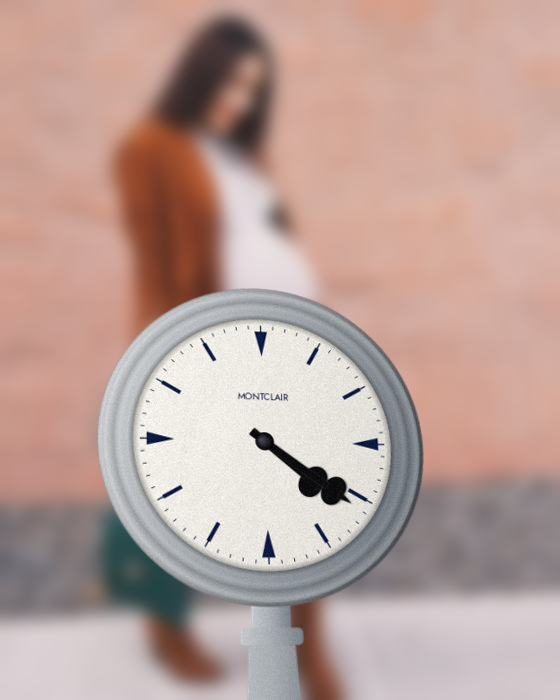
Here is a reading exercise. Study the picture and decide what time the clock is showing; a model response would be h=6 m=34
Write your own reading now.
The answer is h=4 m=21
